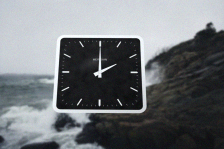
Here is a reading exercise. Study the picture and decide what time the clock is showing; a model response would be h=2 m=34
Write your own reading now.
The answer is h=2 m=0
